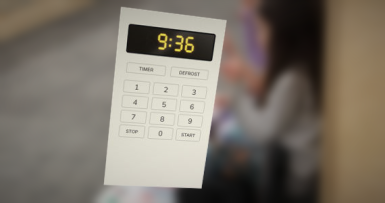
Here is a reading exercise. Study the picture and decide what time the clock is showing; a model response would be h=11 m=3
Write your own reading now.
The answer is h=9 m=36
